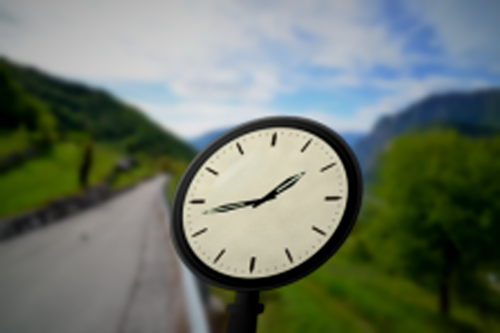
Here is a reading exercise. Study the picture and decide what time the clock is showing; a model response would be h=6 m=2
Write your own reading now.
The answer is h=1 m=43
